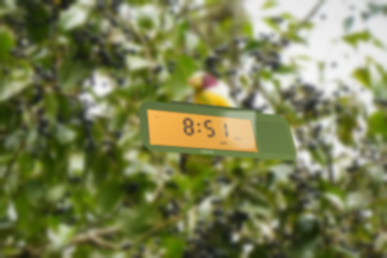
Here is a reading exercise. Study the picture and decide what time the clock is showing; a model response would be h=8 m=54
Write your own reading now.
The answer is h=8 m=51
